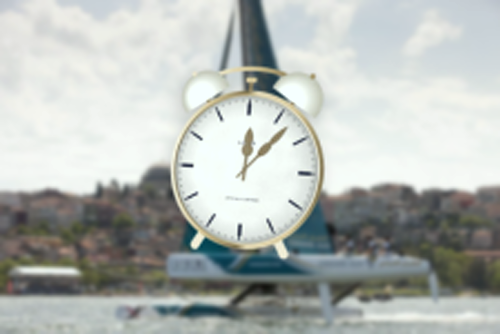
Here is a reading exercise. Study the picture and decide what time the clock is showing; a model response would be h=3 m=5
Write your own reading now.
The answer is h=12 m=7
